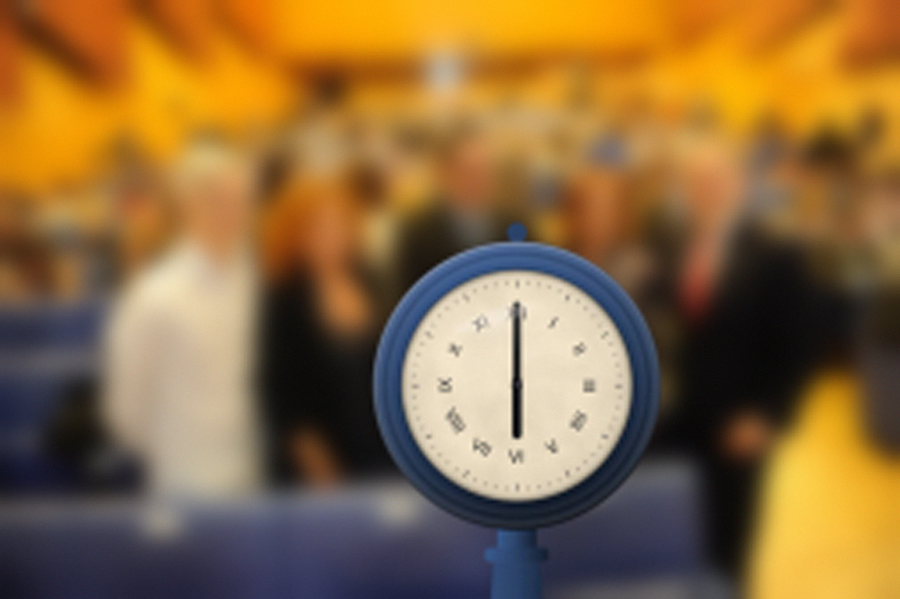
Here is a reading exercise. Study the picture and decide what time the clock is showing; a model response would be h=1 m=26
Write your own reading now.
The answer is h=6 m=0
